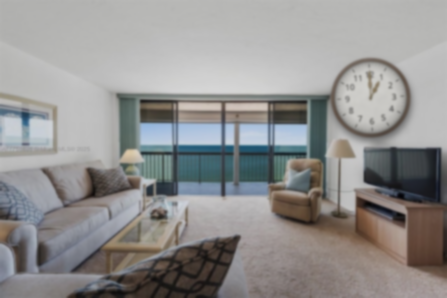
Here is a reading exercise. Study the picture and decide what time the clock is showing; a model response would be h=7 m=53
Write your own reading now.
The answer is h=1 m=0
